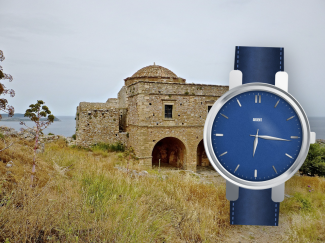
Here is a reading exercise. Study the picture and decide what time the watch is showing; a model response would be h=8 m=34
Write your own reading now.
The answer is h=6 m=16
